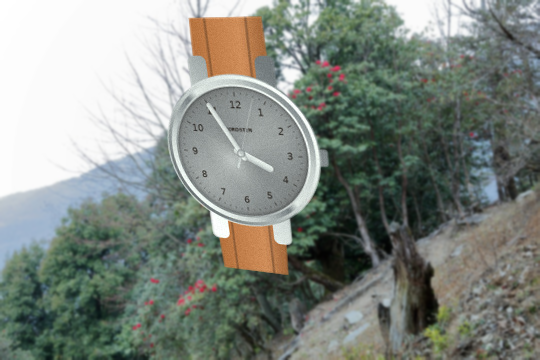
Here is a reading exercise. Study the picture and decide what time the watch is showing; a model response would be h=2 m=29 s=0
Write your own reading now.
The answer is h=3 m=55 s=3
